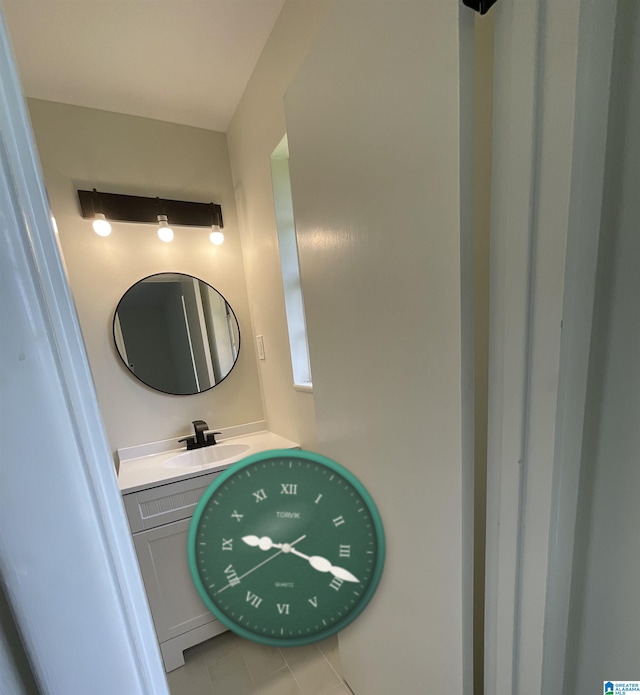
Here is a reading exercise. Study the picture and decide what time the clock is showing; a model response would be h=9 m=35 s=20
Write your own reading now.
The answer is h=9 m=18 s=39
